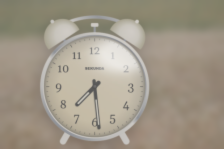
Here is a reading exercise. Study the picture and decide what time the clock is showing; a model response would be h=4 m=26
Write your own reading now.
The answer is h=7 m=29
